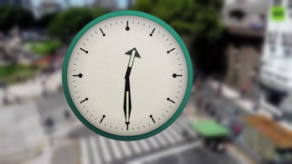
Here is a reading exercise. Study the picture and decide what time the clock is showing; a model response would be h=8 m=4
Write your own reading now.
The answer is h=12 m=30
